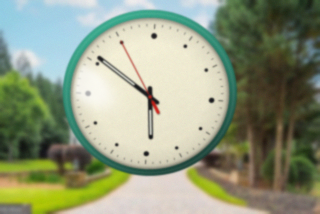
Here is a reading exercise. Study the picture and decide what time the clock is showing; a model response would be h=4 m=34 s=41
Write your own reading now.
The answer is h=5 m=50 s=55
